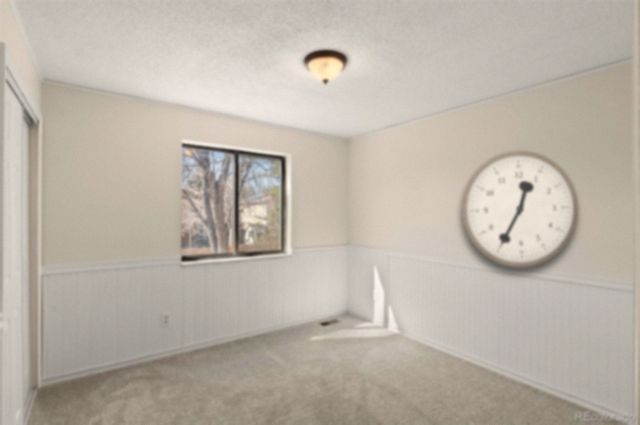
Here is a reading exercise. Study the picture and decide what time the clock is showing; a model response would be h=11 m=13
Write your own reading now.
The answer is h=12 m=35
